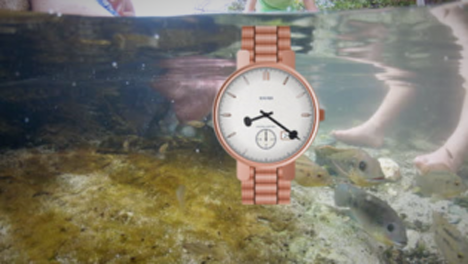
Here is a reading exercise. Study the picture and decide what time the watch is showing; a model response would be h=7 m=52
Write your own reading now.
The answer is h=8 m=21
